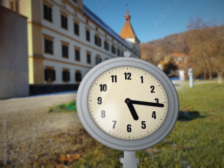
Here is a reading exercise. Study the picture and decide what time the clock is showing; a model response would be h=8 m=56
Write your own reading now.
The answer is h=5 m=16
